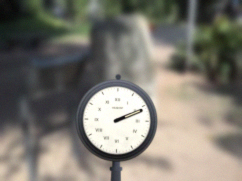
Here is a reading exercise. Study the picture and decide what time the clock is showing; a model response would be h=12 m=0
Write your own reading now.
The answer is h=2 m=11
